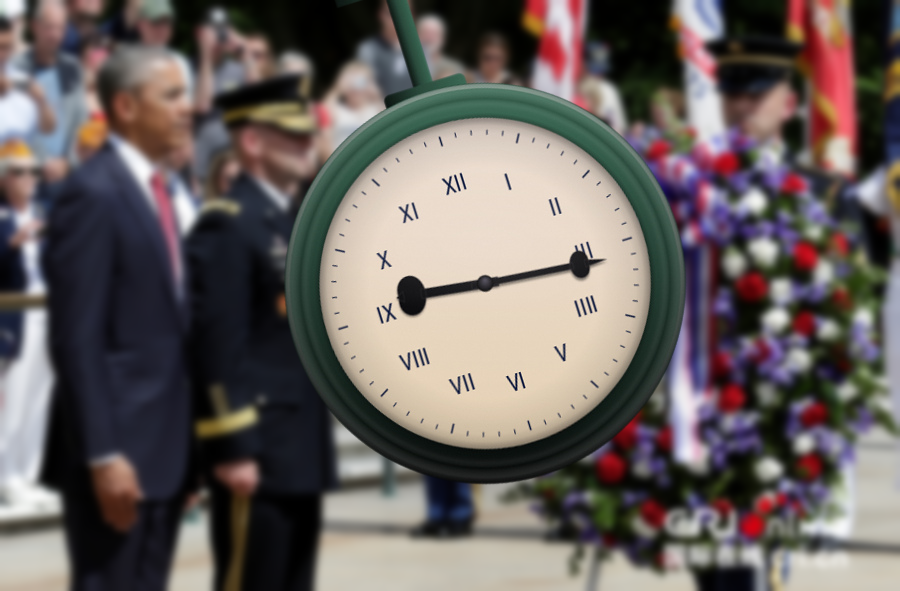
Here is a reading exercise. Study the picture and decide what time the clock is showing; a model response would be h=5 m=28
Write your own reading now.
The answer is h=9 m=16
